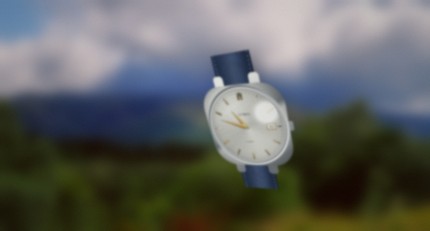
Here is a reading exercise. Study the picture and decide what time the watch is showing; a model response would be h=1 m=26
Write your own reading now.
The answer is h=10 m=48
